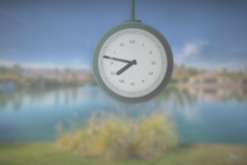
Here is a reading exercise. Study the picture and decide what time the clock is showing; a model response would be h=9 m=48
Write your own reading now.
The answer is h=7 m=47
